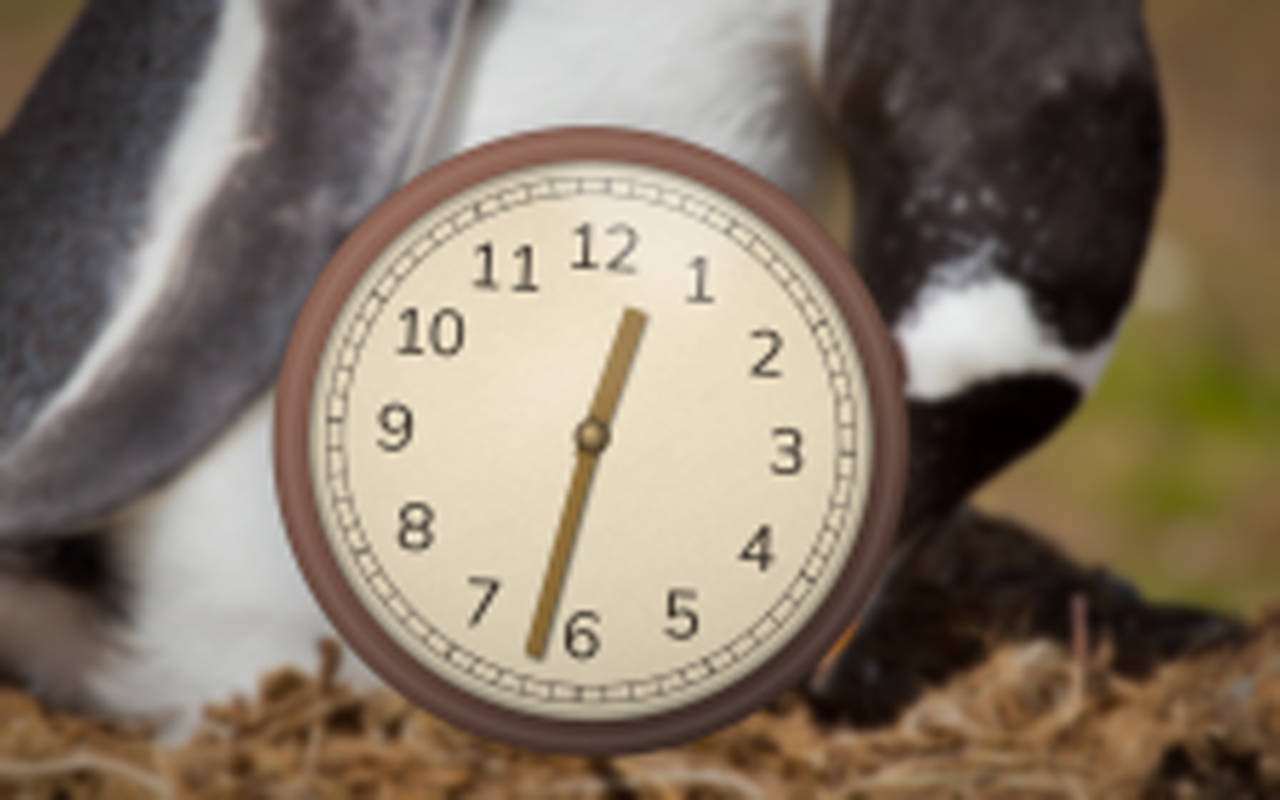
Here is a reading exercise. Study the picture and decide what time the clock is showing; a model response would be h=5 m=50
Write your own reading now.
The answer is h=12 m=32
